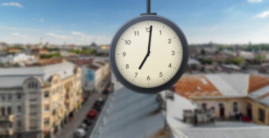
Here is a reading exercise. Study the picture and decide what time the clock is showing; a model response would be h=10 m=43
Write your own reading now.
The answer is h=7 m=1
